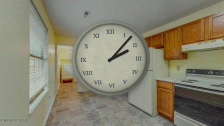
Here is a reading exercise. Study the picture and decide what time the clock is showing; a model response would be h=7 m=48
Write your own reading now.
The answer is h=2 m=7
